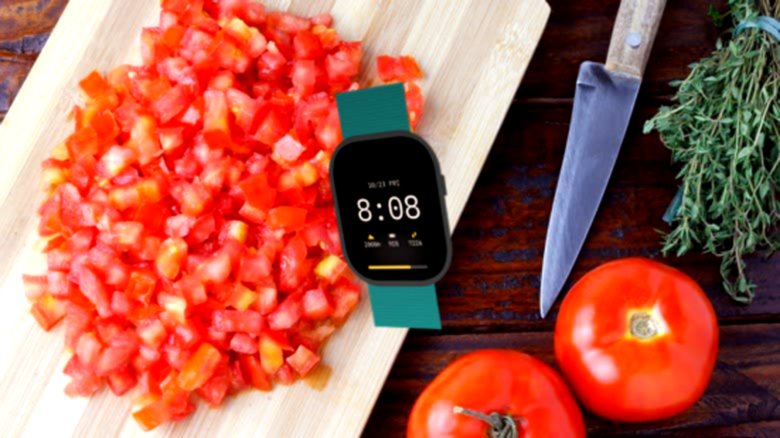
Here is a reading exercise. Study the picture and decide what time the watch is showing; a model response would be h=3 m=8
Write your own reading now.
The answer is h=8 m=8
